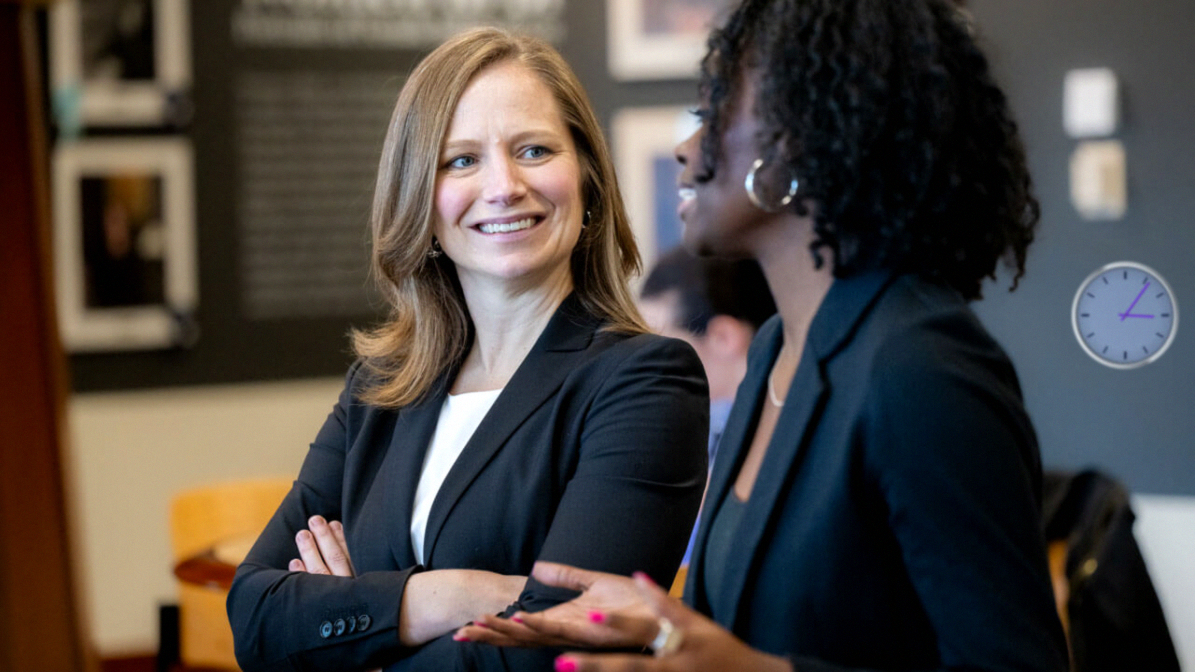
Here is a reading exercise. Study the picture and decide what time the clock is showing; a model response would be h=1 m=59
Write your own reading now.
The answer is h=3 m=6
